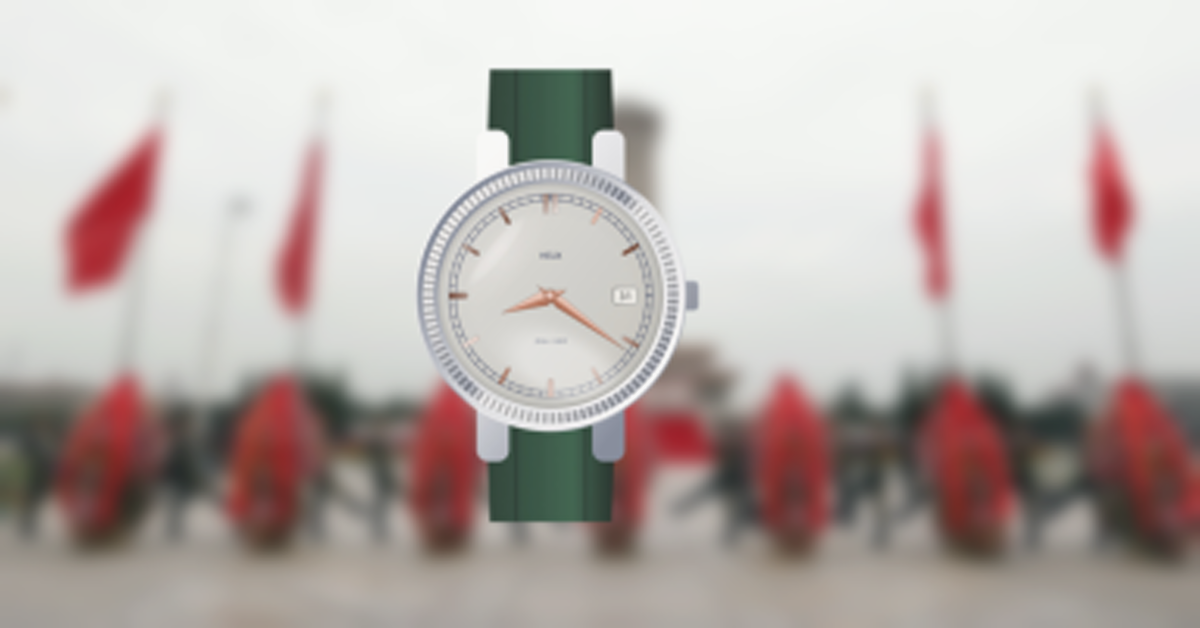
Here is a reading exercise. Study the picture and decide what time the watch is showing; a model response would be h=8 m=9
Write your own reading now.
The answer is h=8 m=21
